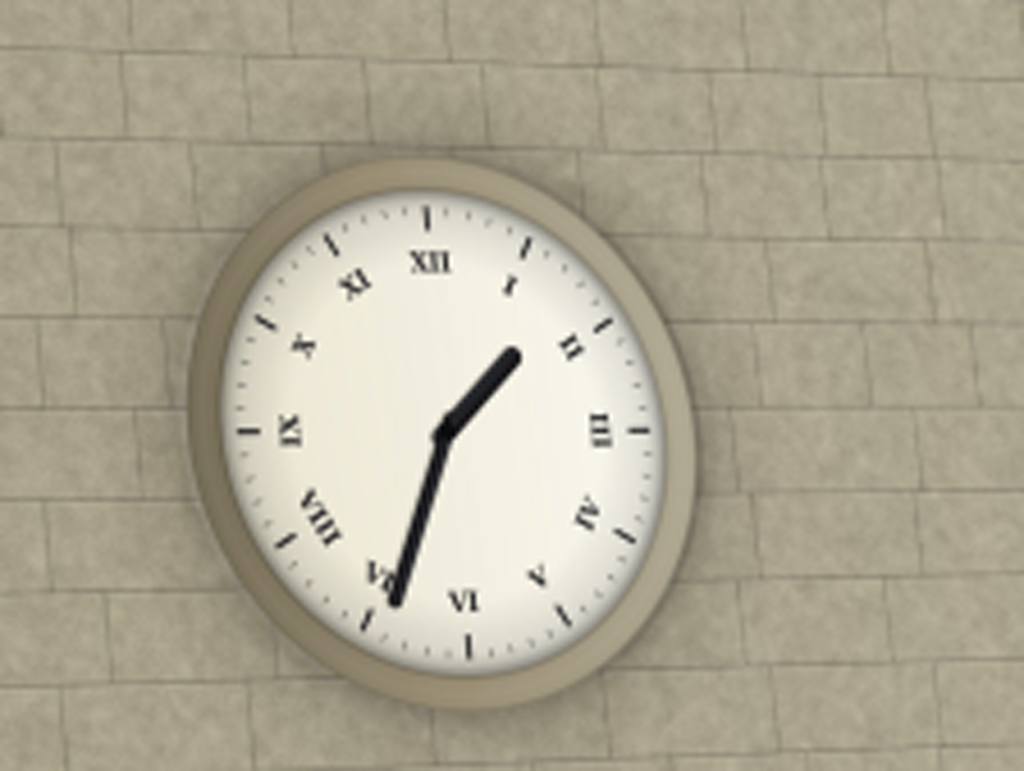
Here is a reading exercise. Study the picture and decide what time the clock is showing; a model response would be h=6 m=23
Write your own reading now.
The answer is h=1 m=34
